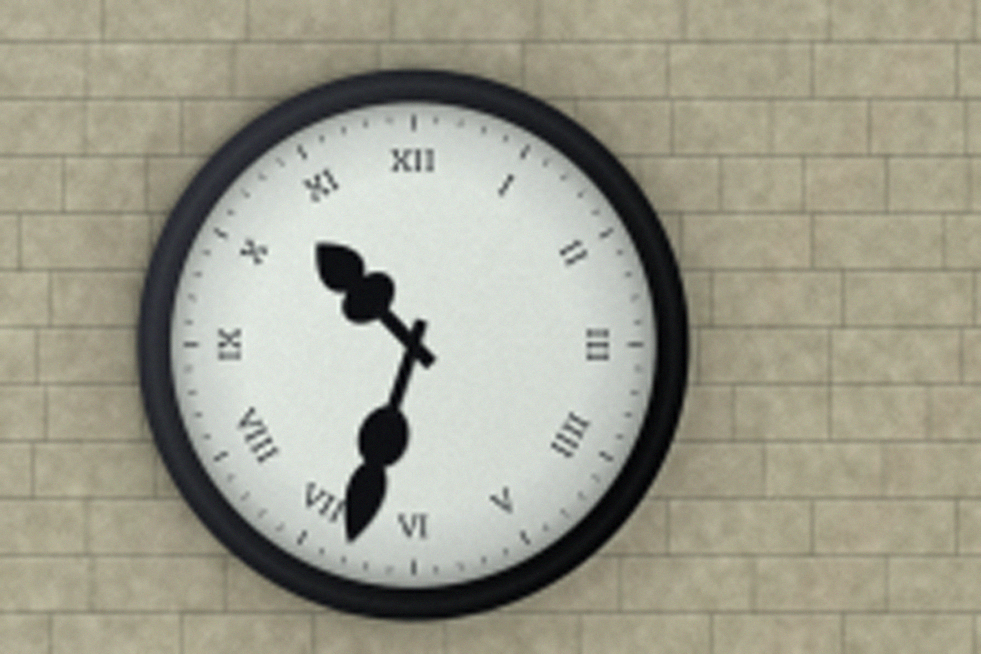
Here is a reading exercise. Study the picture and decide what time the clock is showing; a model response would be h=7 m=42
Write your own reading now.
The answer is h=10 m=33
